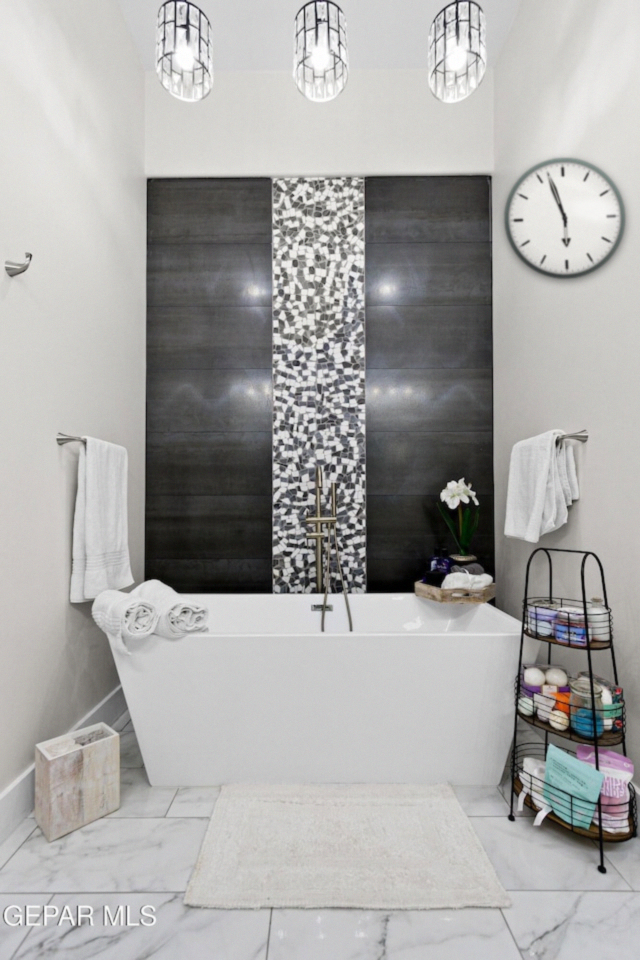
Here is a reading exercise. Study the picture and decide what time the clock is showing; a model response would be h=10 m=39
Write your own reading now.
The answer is h=5 m=57
